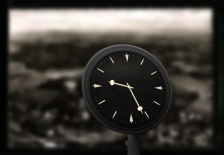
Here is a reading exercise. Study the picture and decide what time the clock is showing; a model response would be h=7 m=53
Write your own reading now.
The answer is h=9 m=26
